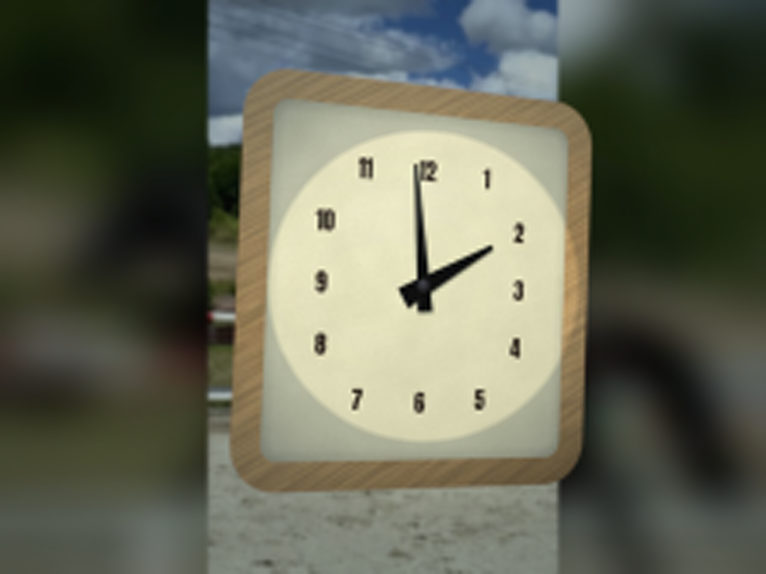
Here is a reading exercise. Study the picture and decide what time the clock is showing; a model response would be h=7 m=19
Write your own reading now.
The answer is h=1 m=59
